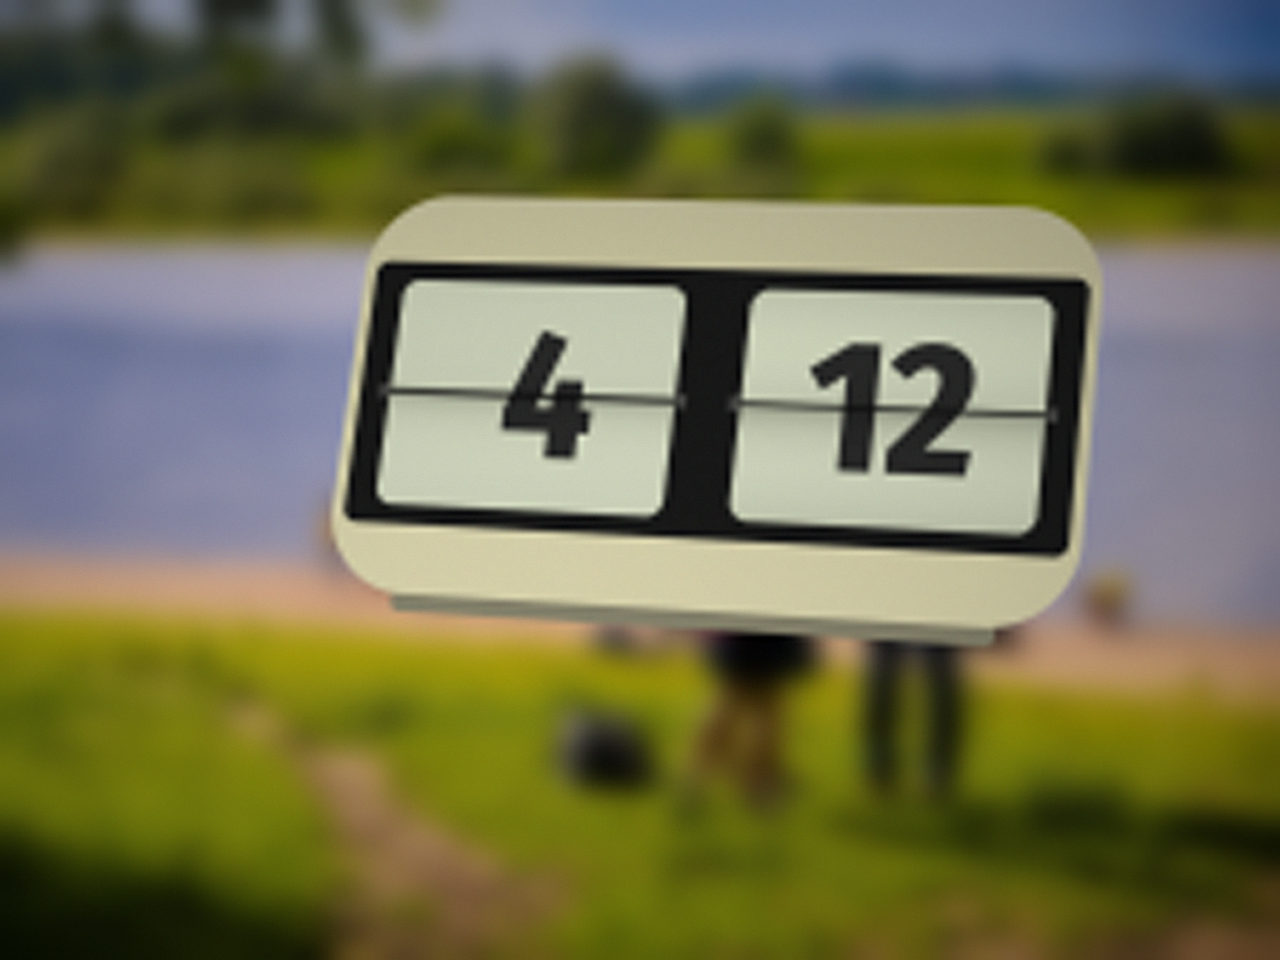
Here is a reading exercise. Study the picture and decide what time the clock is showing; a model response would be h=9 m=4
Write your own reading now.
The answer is h=4 m=12
